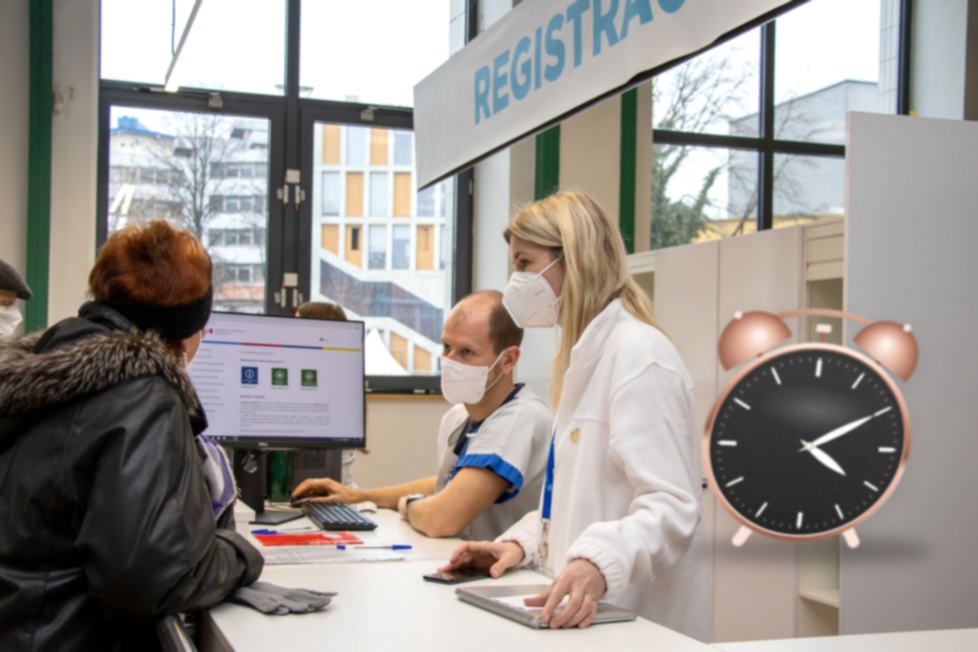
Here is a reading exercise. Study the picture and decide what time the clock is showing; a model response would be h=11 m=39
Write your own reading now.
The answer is h=4 m=10
